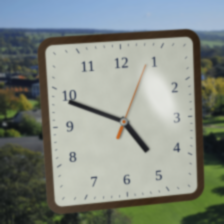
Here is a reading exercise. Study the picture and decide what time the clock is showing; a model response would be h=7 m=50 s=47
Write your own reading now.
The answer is h=4 m=49 s=4
